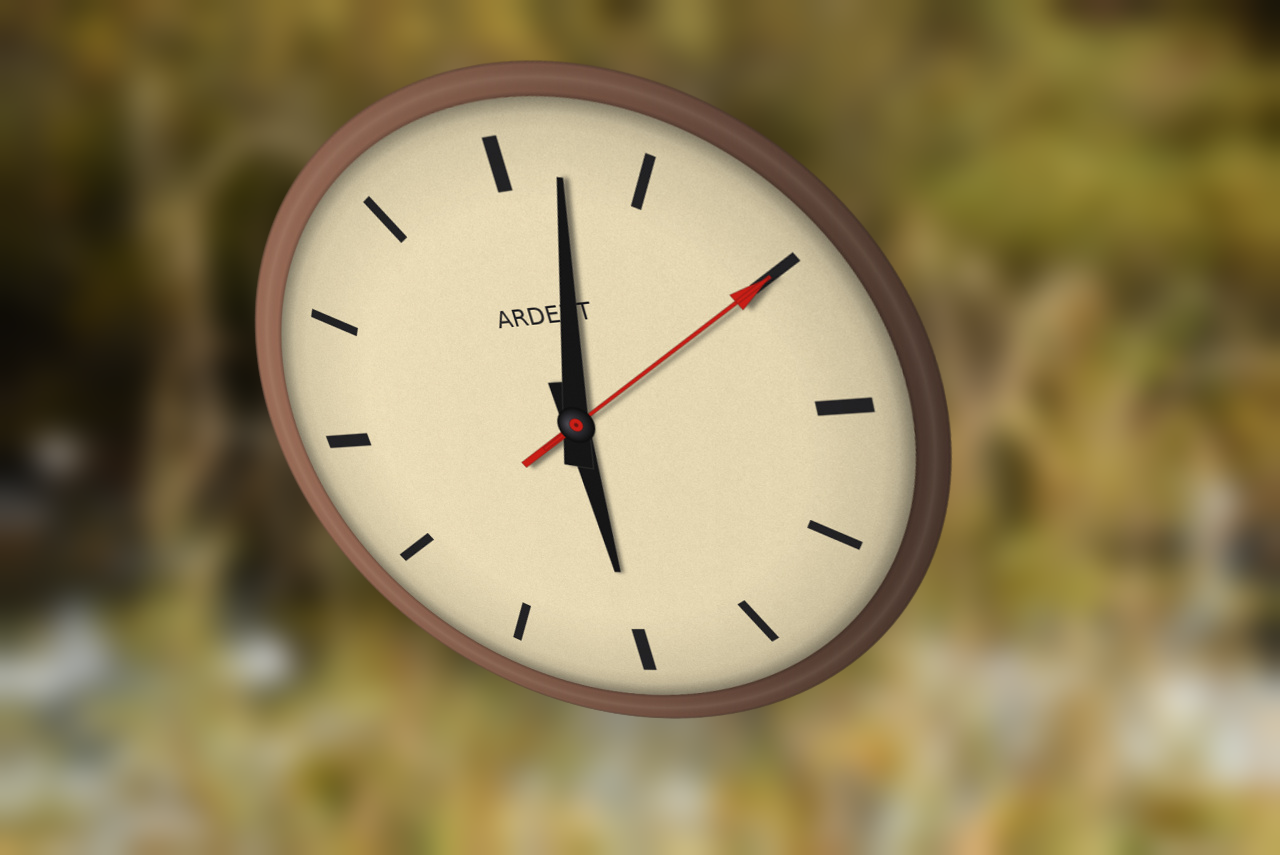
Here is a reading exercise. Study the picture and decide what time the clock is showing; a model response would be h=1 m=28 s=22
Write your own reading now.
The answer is h=6 m=2 s=10
